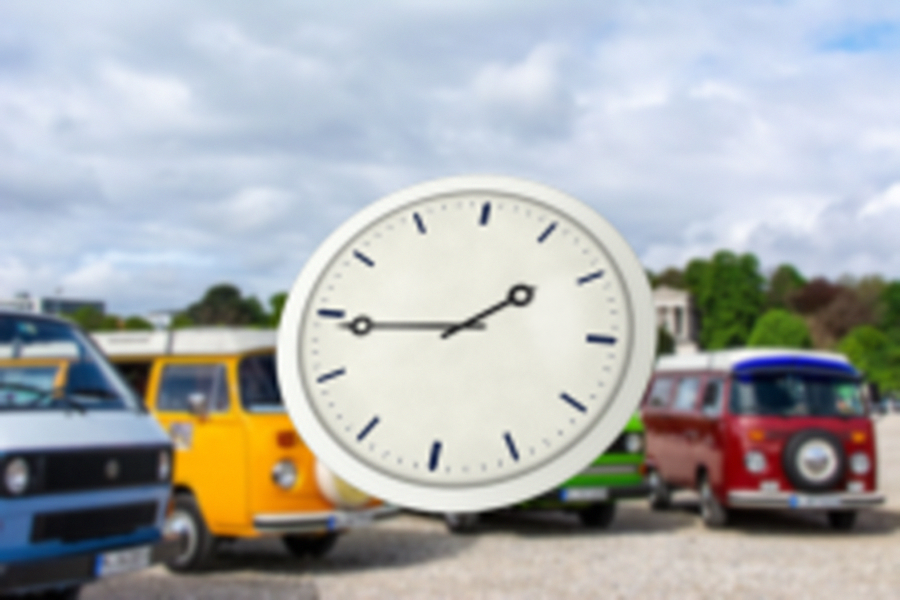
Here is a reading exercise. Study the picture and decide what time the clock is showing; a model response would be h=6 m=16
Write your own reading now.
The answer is h=1 m=44
